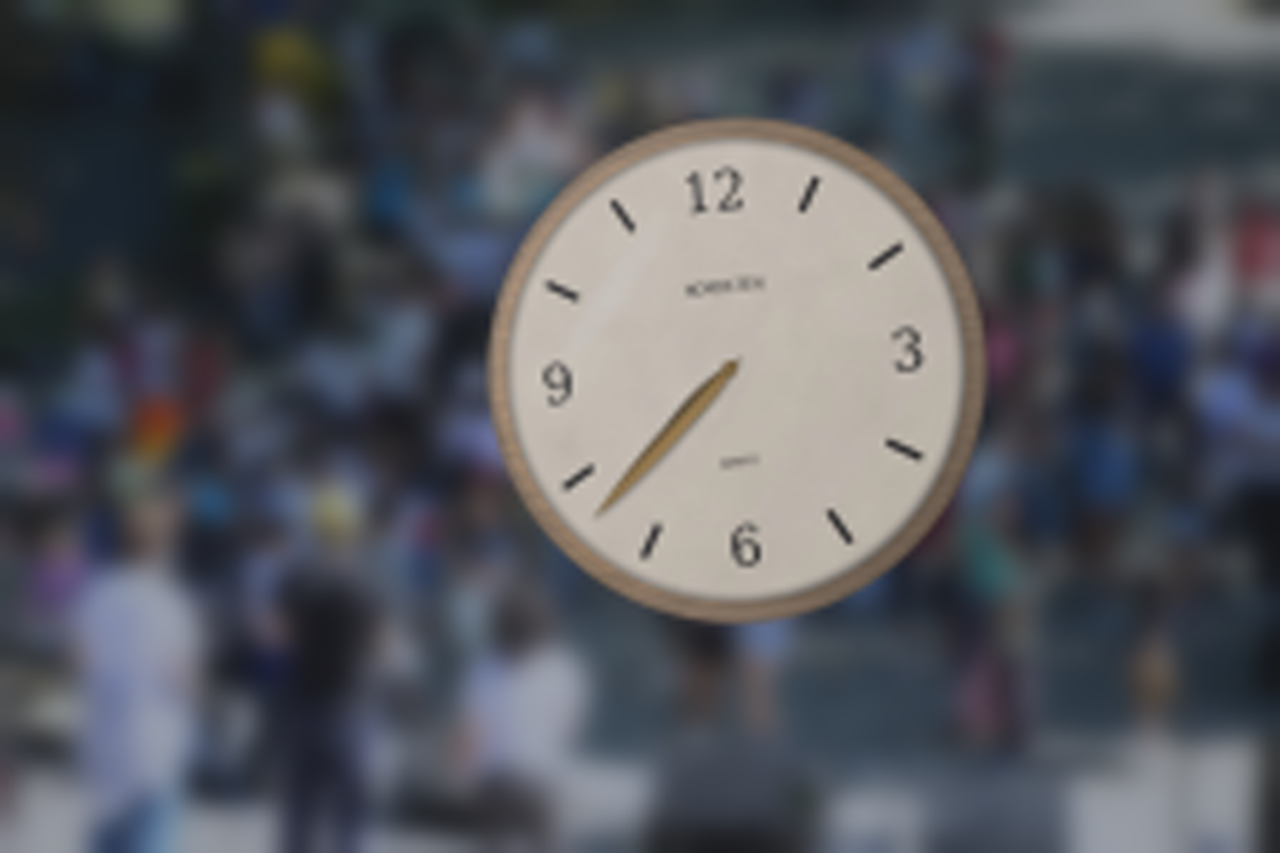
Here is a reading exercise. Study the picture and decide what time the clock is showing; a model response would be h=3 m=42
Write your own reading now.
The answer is h=7 m=38
